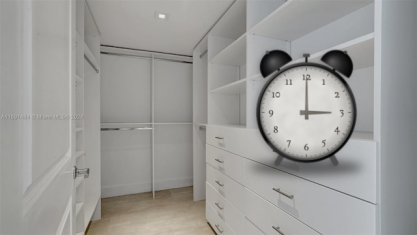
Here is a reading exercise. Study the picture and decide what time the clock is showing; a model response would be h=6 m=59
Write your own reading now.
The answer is h=3 m=0
